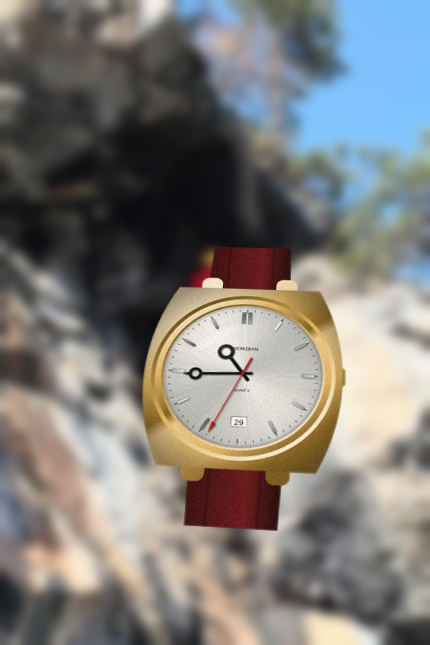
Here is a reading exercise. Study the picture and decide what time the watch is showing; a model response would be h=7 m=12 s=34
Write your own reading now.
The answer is h=10 m=44 s=34
